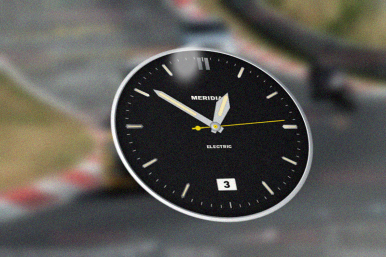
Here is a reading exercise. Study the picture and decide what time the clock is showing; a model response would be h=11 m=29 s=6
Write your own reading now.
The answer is h=12 m=51 s=14
